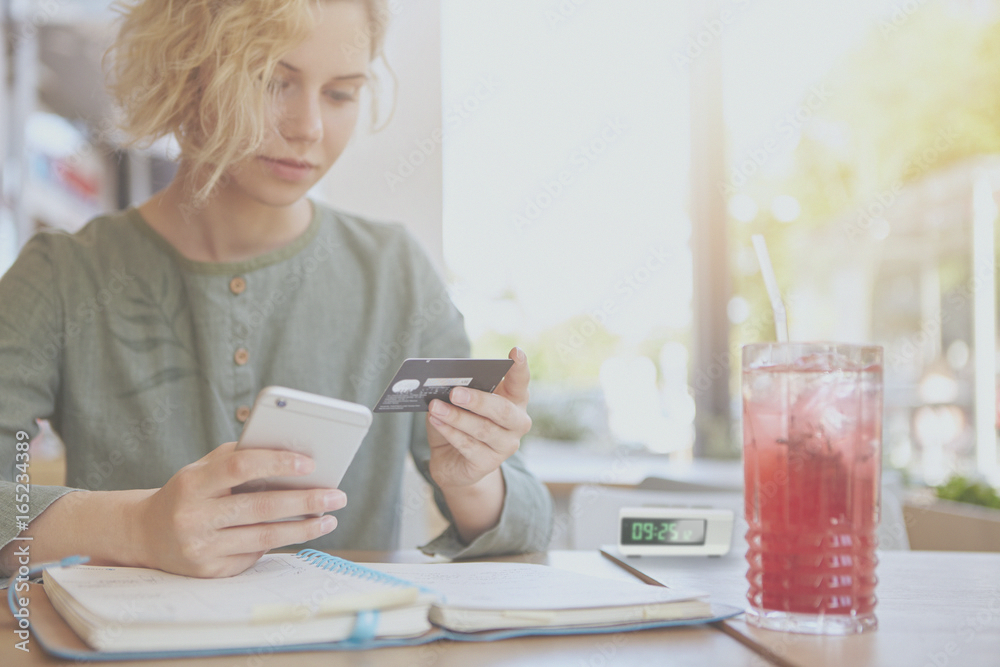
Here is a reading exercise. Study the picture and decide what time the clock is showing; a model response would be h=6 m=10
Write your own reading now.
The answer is h=9 m=25
